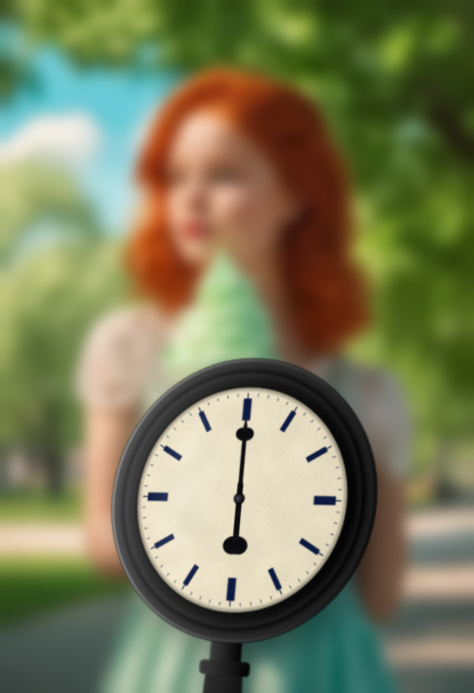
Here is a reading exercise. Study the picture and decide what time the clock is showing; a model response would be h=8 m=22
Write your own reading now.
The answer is h=6 m=0
